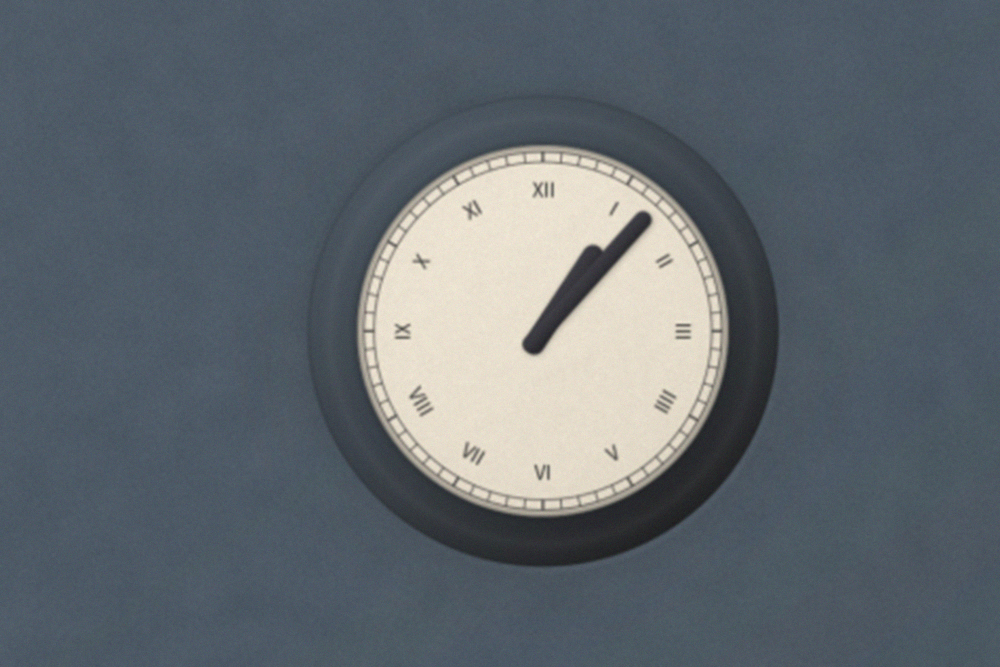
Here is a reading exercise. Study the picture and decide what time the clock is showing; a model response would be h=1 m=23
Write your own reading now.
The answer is h=1 m=7
